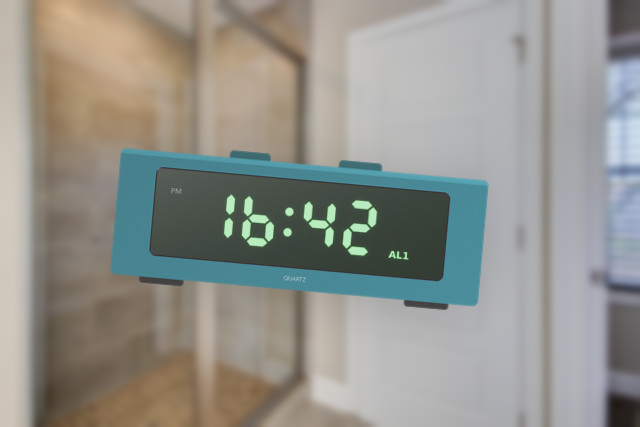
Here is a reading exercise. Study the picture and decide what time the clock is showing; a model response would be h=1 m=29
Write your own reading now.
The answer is h=16 m=42
